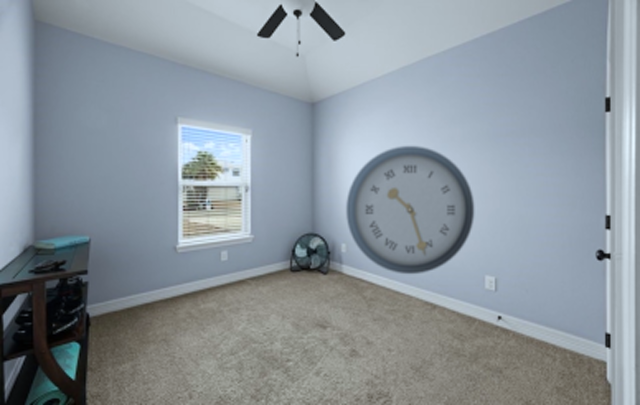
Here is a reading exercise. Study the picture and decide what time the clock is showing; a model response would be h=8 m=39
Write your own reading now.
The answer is h=10 m=27
